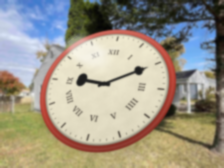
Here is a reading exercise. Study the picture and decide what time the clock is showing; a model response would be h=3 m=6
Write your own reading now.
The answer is h=9 m=10
